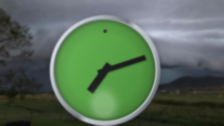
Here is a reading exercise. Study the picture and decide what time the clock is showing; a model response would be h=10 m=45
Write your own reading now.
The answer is h=7 m=12
